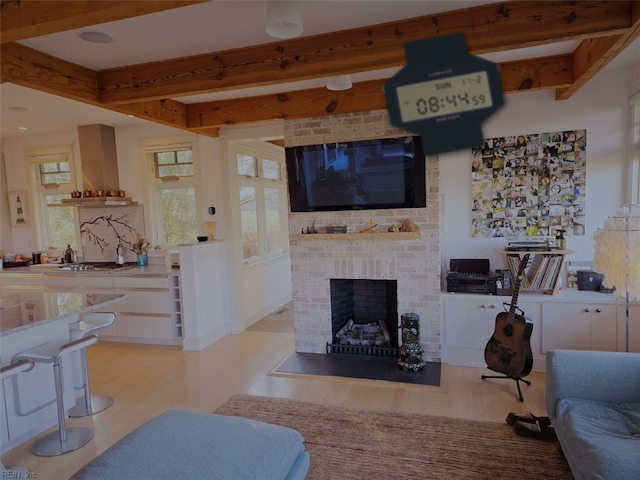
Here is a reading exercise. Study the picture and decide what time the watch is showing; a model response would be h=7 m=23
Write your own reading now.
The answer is h=8 m=44
